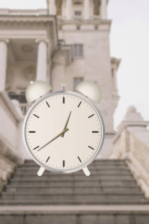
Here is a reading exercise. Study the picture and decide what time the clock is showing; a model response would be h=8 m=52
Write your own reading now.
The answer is h=12 m=39
